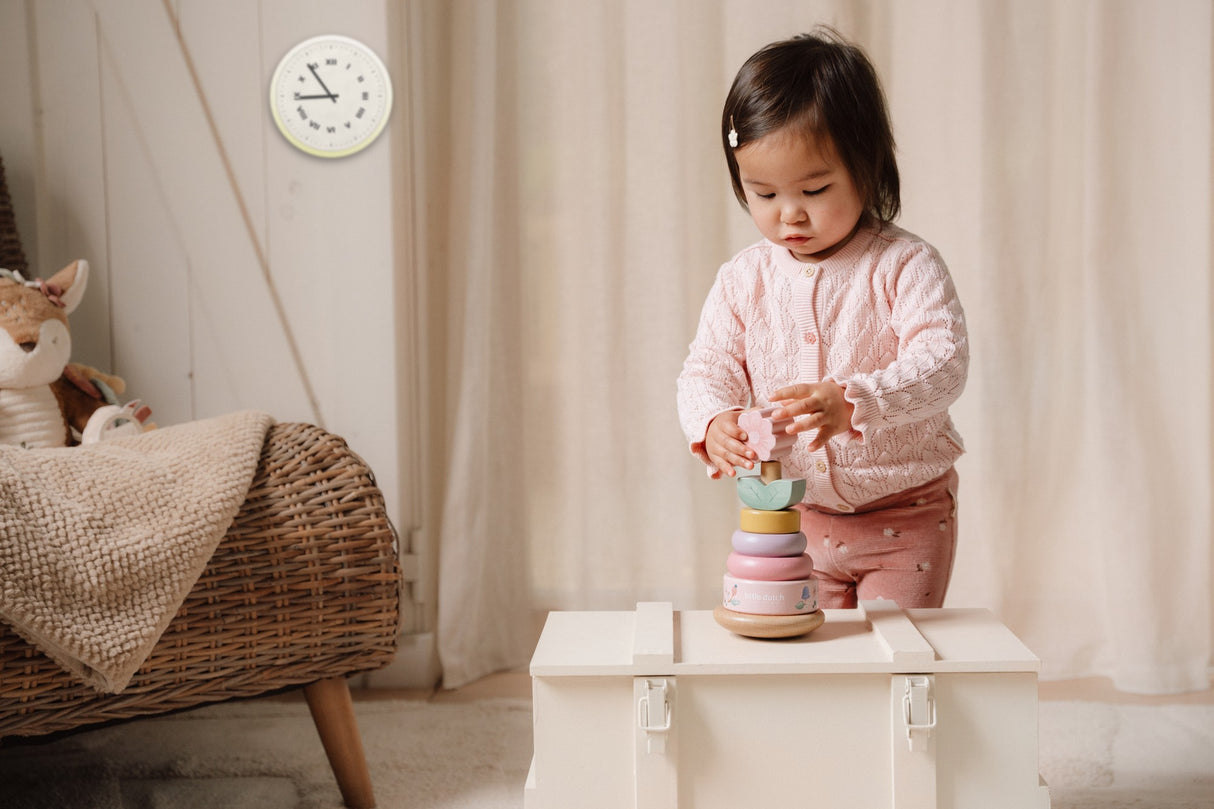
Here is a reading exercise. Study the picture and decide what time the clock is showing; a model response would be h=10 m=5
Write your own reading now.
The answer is h=8 m=54
